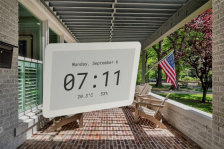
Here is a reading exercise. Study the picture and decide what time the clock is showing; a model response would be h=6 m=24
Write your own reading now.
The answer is h=7 m=11
